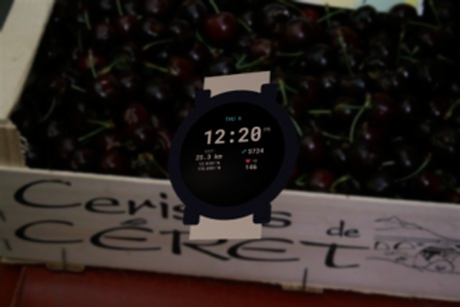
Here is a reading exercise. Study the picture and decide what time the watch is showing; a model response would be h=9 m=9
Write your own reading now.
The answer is h=12 m=20
